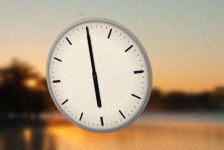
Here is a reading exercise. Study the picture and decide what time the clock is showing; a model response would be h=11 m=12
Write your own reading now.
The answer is h=6 m=0
